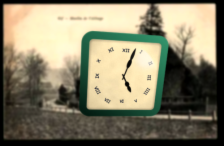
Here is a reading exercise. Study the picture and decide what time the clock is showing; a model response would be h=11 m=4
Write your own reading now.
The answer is h=5 m=3
